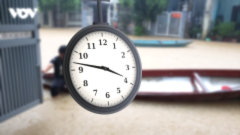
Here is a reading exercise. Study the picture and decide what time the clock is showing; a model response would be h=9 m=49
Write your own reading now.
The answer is h=3 m=47
